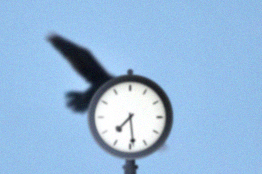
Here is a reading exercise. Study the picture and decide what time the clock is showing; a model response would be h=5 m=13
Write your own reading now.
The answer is h=7 m=29
